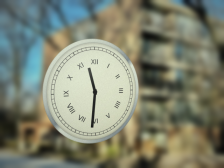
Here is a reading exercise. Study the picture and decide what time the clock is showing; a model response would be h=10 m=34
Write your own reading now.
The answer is h=11 m=31
